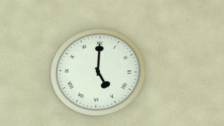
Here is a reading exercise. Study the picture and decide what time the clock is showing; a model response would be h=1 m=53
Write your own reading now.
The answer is h=5 m=0
